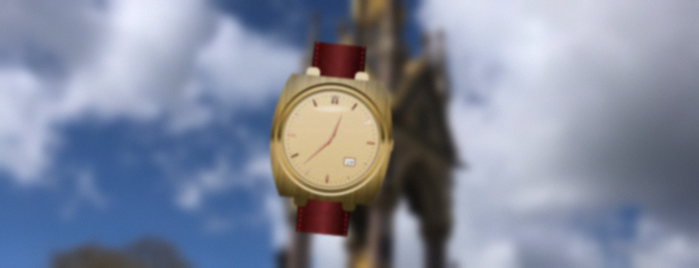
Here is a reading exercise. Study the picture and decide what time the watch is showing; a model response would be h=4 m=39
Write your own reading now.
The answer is h=12 m=37
